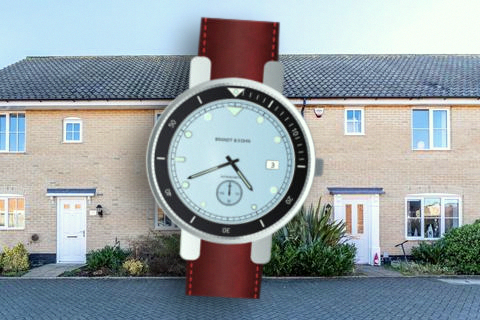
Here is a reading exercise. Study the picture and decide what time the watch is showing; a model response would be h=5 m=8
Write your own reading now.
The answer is h=4 m=41
